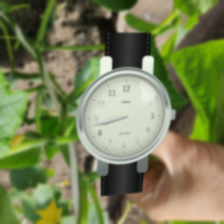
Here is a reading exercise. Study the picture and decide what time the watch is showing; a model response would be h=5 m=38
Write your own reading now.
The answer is h=8 m=43
